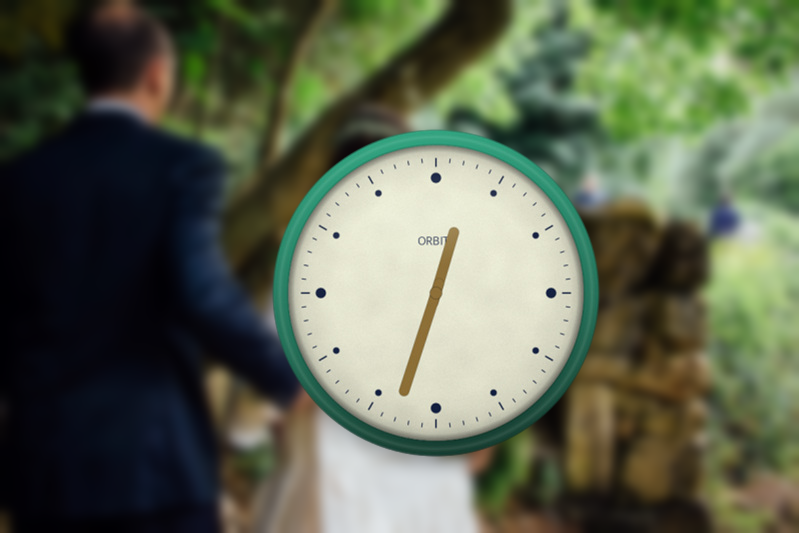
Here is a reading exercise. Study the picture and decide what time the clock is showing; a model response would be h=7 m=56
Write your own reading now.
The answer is h=12 m=33
